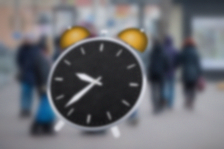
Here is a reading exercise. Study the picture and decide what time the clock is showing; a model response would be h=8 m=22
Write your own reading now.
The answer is h=9 m=37
